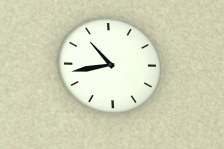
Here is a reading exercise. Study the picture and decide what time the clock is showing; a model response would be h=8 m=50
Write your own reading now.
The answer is h=10 m=43
